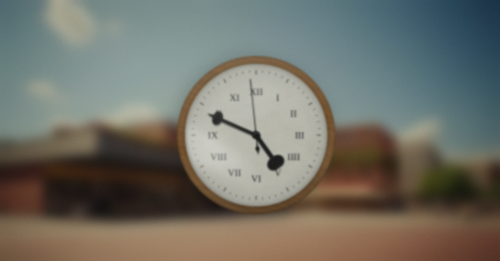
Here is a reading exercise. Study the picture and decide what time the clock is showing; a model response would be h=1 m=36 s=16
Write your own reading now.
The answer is h=4 m=48 s=59
